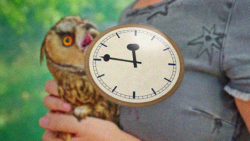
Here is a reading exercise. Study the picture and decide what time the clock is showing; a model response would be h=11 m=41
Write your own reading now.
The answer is h=11 m=46
